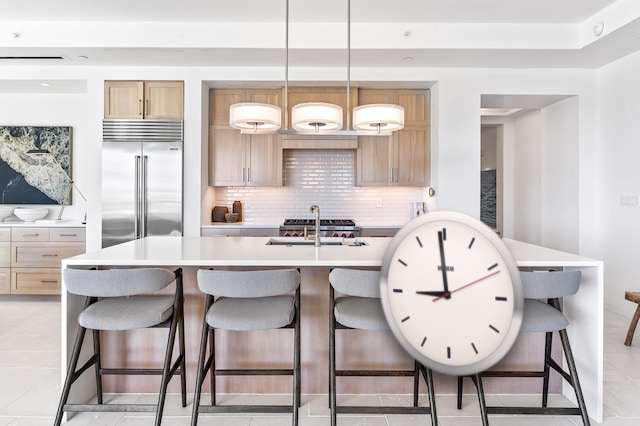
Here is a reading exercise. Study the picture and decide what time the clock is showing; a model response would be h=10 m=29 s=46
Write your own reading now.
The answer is h=8 m=59 s=11
